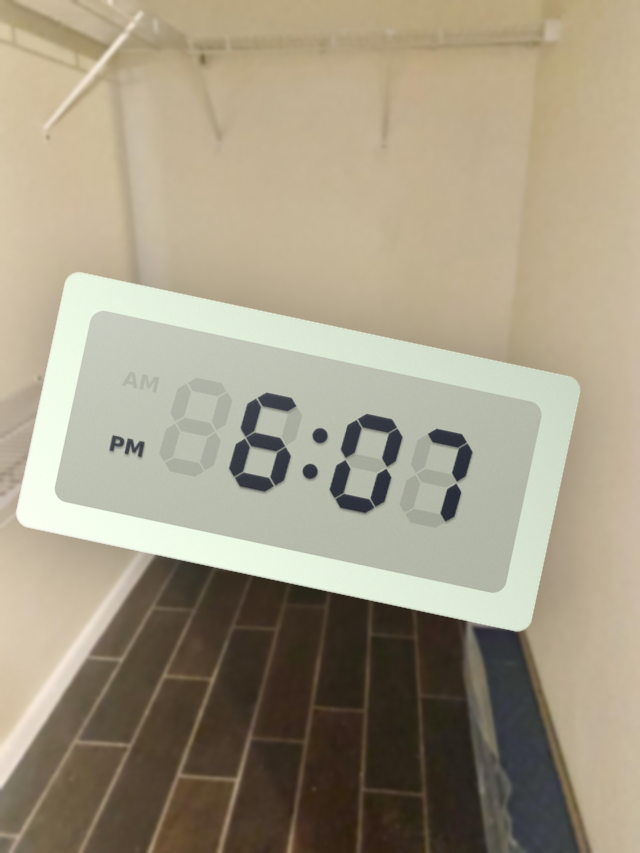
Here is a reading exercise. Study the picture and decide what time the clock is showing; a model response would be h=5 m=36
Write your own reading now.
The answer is h=6 m=7
